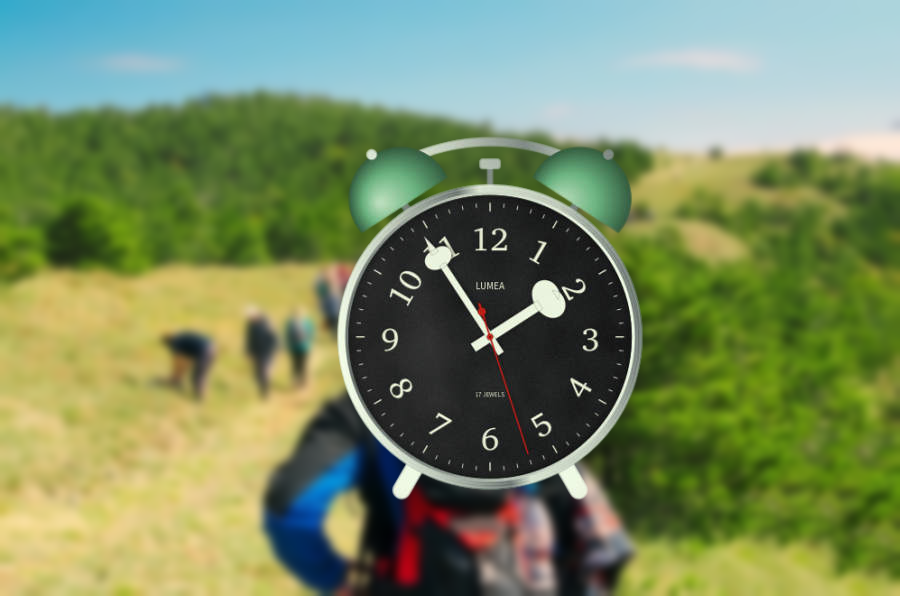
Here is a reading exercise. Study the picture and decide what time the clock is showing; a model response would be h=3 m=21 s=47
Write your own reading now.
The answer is h=1 m=54 s=27
